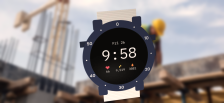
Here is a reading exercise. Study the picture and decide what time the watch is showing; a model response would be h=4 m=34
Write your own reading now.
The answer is h=9 m=58
